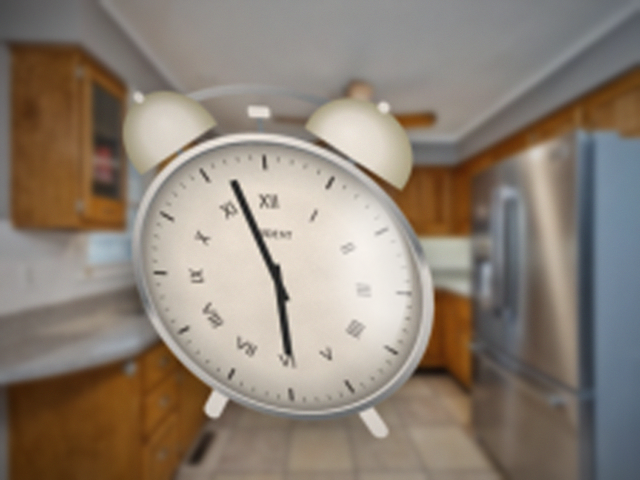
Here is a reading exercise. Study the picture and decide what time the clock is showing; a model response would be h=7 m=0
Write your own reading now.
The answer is h=5 m=57
